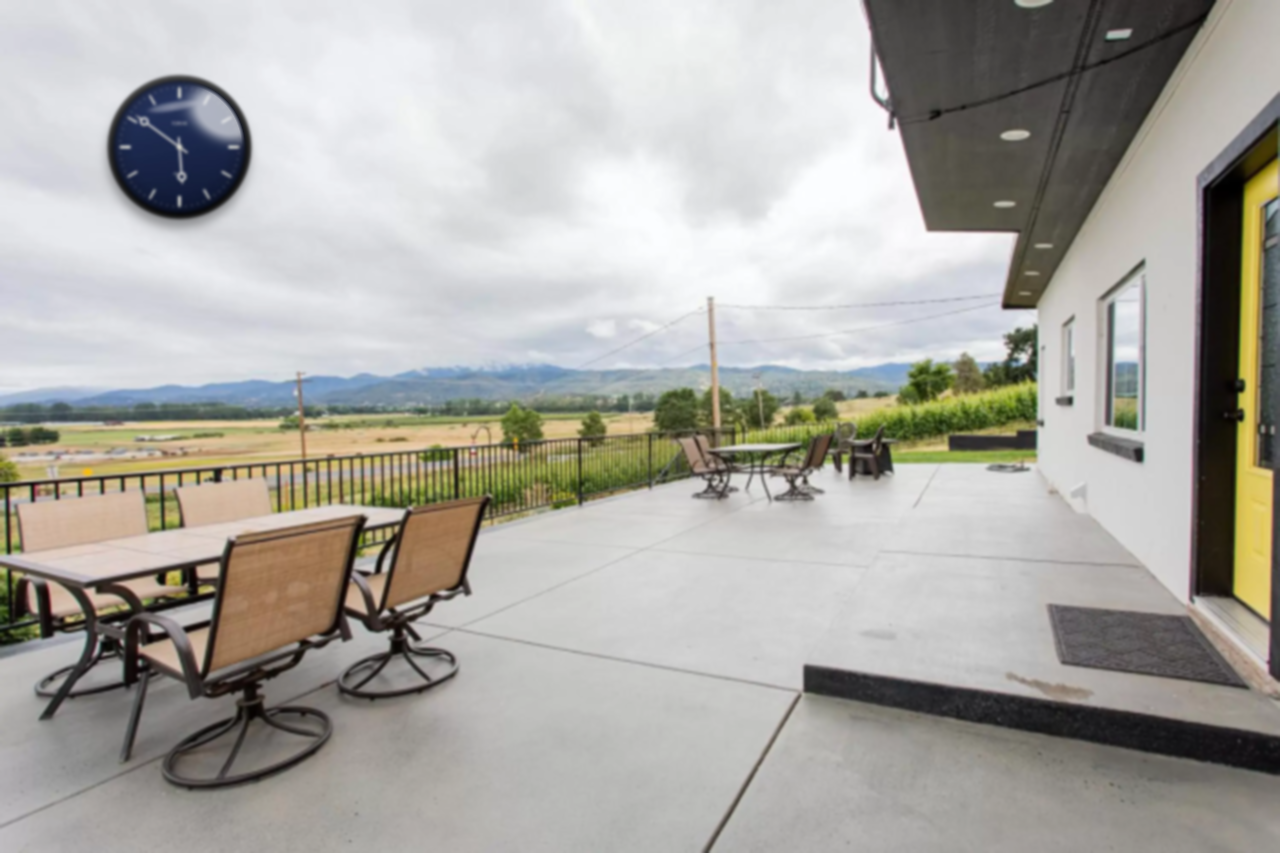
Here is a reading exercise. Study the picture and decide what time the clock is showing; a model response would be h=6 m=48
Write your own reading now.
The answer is h=5 m=51
